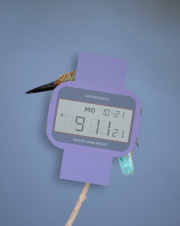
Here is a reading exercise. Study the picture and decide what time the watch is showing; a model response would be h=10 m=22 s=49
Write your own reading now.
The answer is h=9 m=11 s=21
